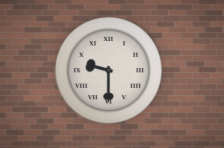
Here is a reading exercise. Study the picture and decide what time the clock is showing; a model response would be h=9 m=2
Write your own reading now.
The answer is h=9 m=30
